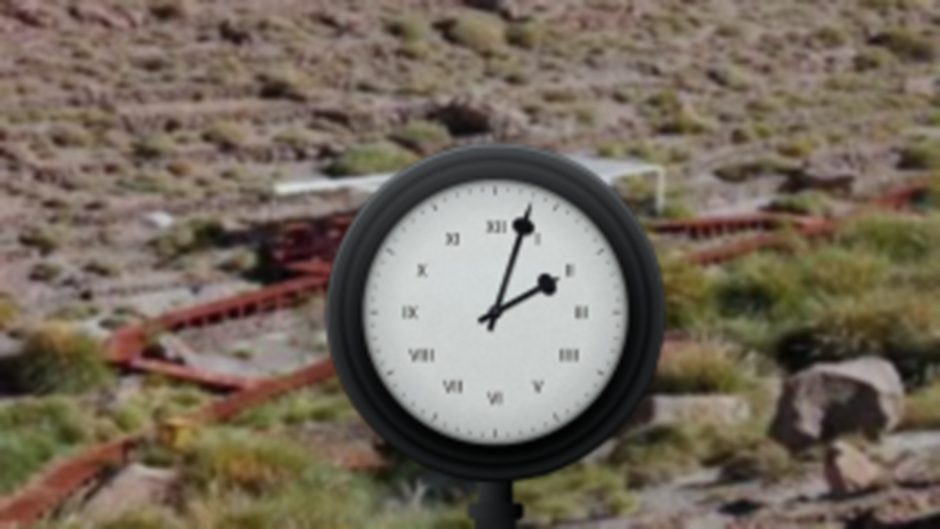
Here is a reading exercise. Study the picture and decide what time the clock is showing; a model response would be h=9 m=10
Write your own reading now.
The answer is h=2 m=3
